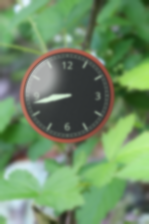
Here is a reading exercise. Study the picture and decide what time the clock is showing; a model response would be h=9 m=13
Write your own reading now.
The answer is h=8 m=43
